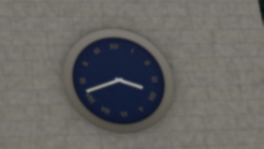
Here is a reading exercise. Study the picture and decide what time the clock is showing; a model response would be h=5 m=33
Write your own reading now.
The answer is h=3 m=42
